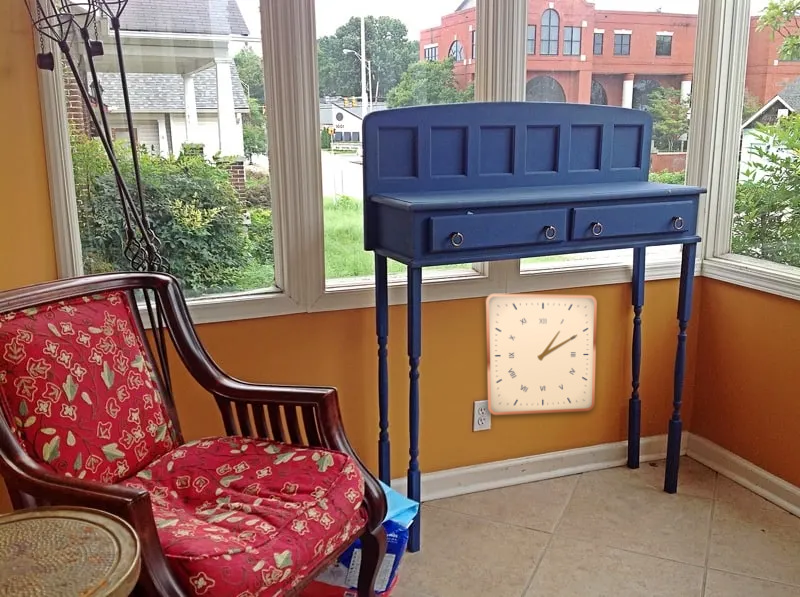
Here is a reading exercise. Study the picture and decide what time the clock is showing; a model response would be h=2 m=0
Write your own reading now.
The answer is h=1 m=10
